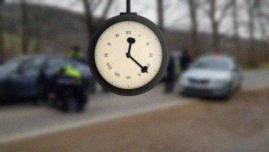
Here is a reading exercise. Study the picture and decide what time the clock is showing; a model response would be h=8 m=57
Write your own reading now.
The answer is h=12 m=22
